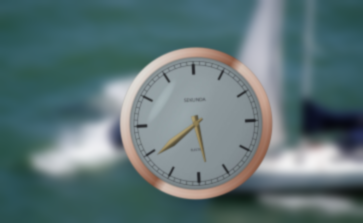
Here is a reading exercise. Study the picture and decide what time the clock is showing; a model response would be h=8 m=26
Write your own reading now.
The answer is h=5 m=39
